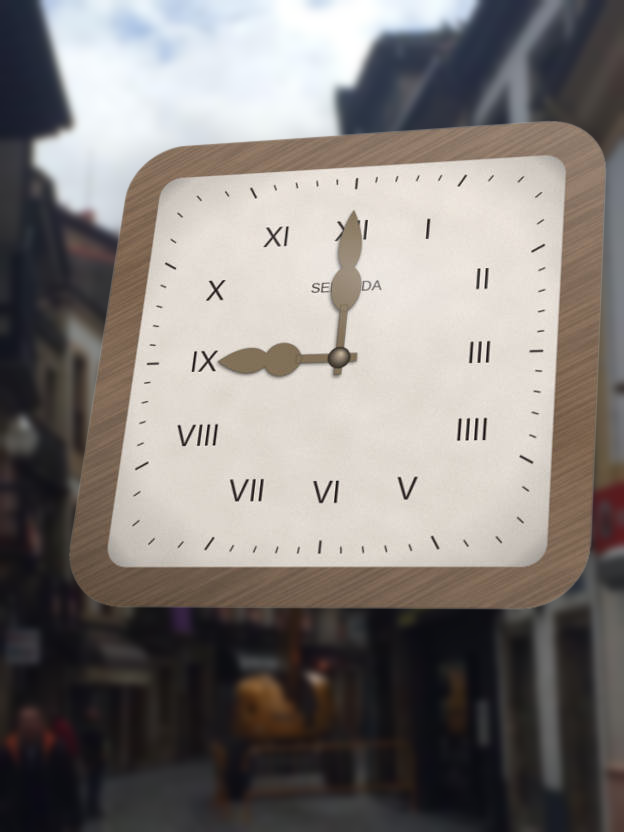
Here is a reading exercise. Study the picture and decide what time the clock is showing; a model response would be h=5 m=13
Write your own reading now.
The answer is h=9 m=0
